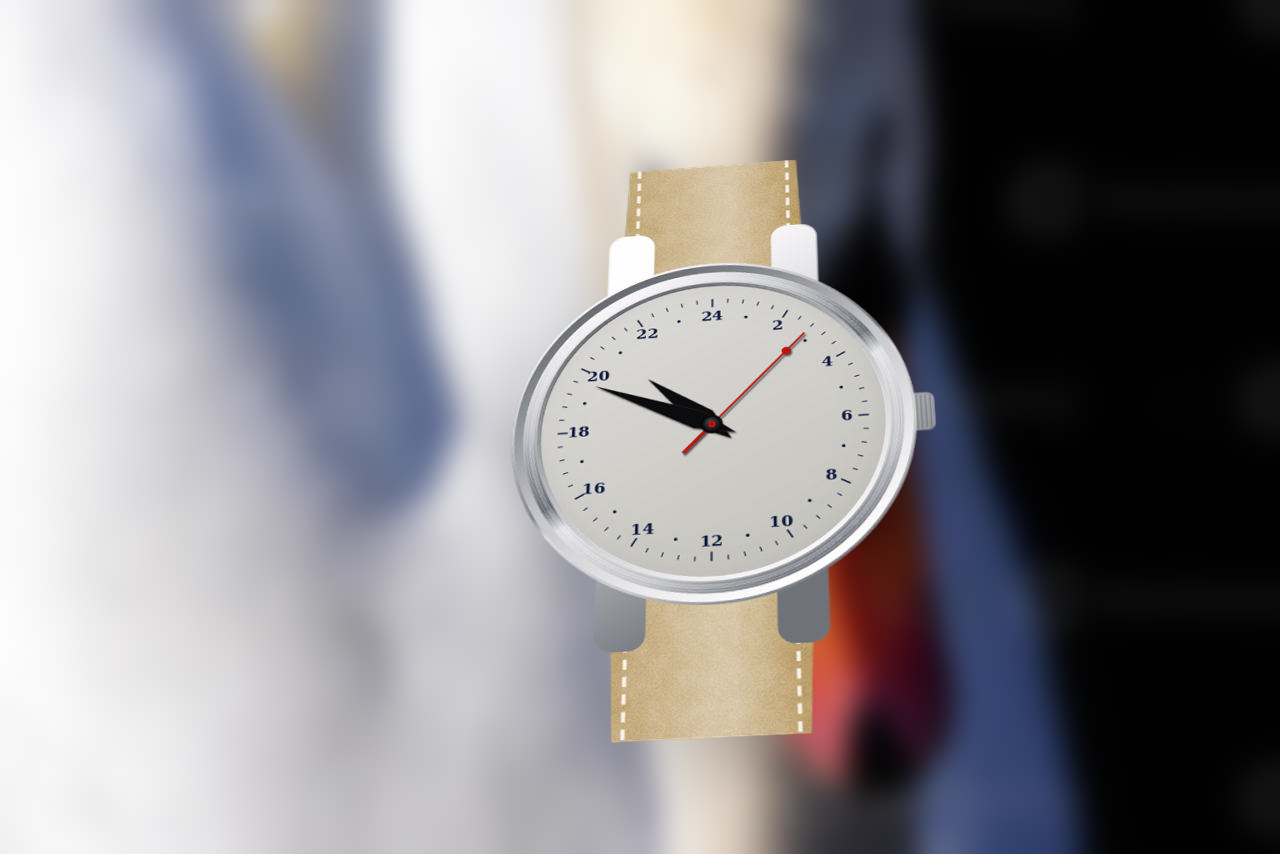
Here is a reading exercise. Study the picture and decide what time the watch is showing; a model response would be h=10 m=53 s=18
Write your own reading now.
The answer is h=20 m=49 s=7
